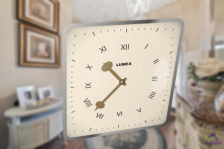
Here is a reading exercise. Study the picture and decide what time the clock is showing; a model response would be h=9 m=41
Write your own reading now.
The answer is h=10 m=37
